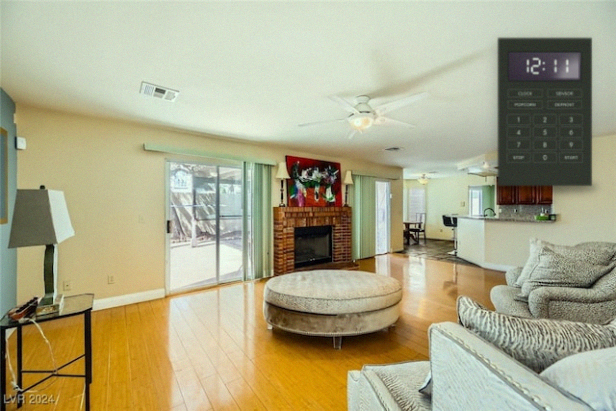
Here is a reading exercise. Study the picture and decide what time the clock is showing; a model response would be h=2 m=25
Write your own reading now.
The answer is h=12 m=11
